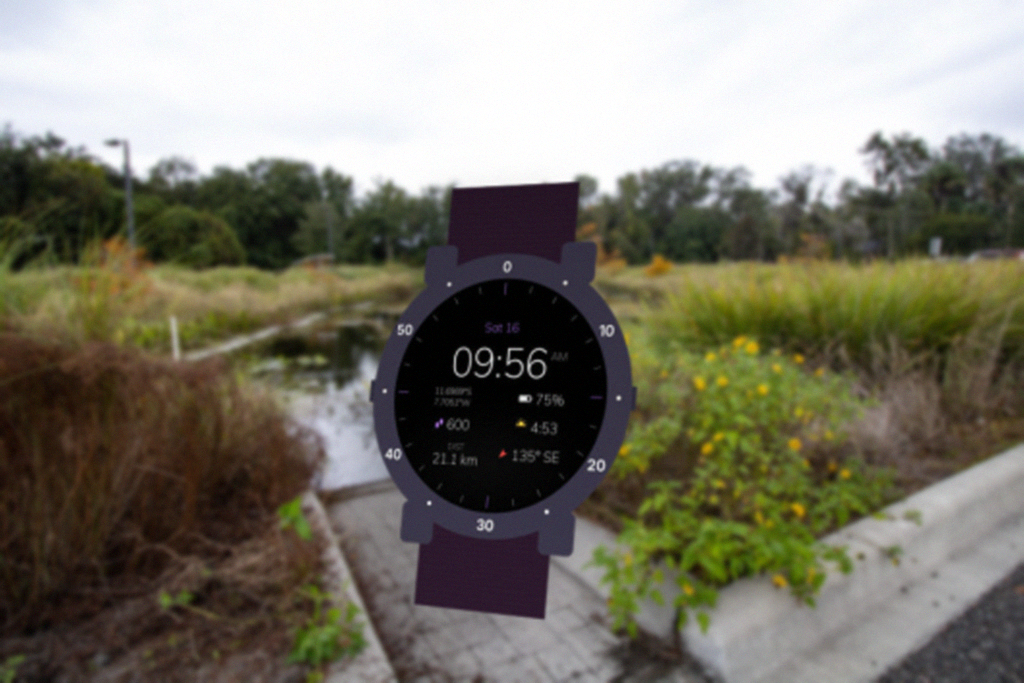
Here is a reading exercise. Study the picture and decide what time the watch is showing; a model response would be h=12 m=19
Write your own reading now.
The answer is h=9 m=56
